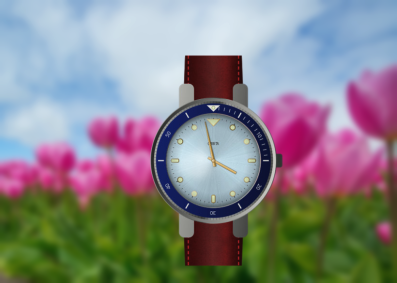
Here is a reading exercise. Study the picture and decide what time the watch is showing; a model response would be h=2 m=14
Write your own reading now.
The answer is h=3 m=58
